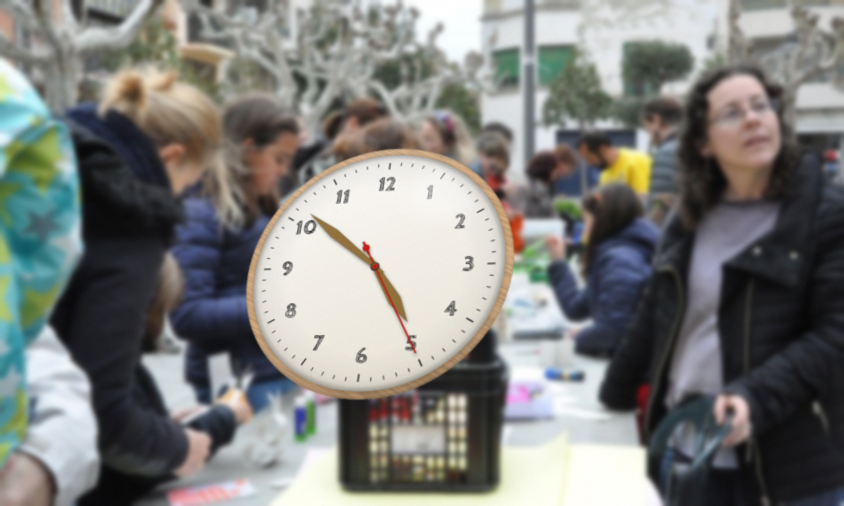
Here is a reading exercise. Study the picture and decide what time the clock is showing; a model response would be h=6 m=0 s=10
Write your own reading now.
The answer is h=4 m=51 s=25
